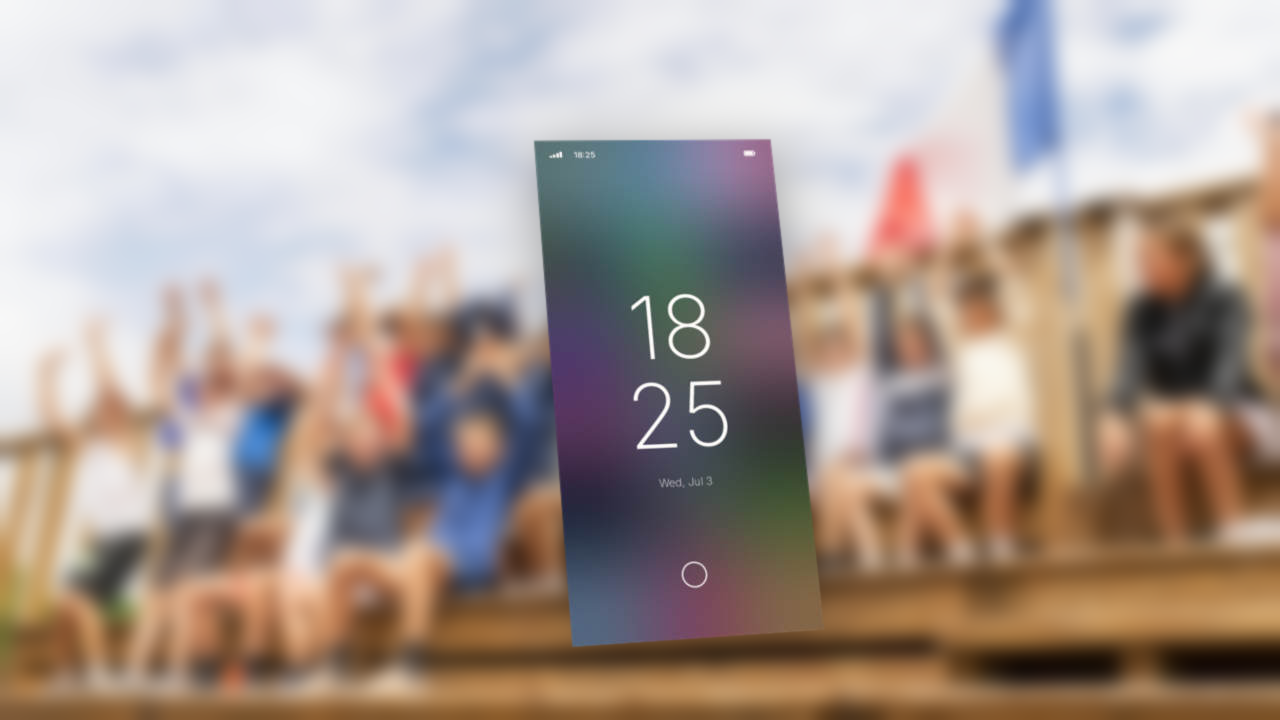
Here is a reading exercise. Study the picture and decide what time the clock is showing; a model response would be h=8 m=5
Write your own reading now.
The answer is h=18 m=25
